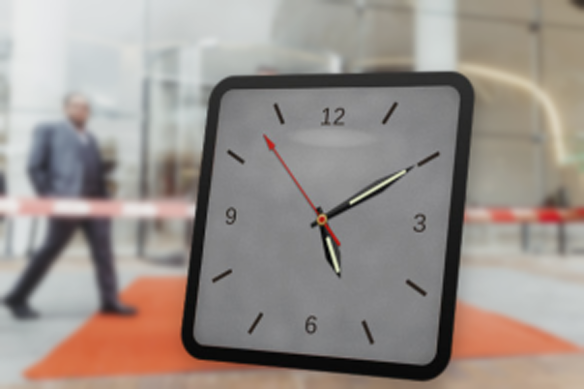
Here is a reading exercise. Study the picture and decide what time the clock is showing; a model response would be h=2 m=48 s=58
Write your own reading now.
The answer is h=5 m=9 s=53
